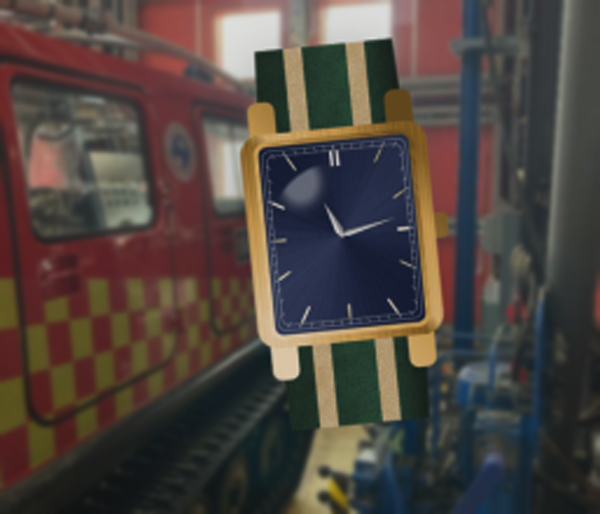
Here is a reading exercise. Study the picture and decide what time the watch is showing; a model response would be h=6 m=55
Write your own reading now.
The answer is h=11 m=13
